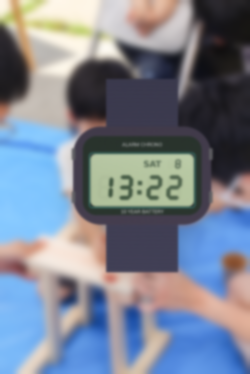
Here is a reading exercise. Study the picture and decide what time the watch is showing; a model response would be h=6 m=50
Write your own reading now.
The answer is h=13 m=22
